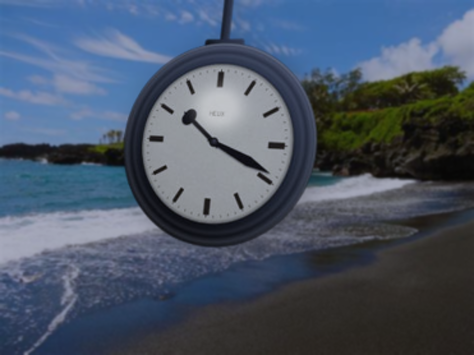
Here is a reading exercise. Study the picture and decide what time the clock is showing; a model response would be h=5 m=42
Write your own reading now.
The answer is h=10 m=19
